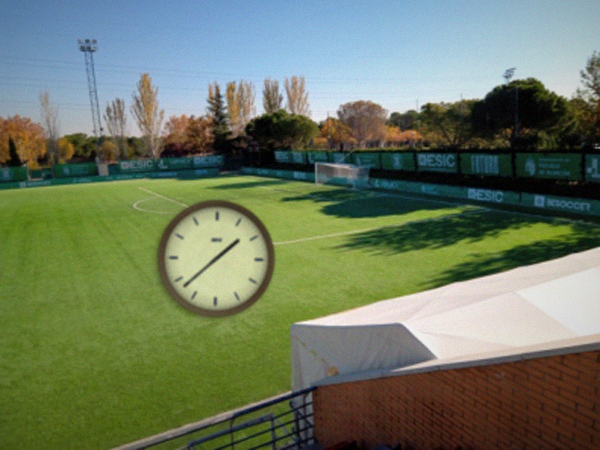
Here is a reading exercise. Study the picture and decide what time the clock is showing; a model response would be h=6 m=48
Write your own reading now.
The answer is h=1 m=38
